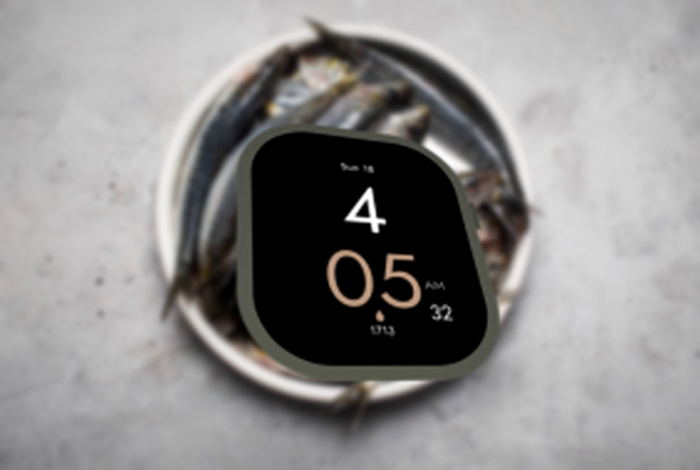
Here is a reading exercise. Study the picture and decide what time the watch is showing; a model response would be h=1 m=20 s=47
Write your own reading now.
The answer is h=4 m=5 s=32
